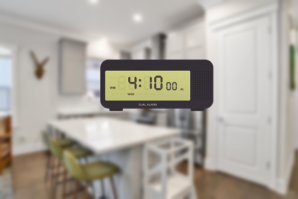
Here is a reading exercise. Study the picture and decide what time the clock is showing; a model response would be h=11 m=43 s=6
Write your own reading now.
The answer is h=4 m=10 s=0
